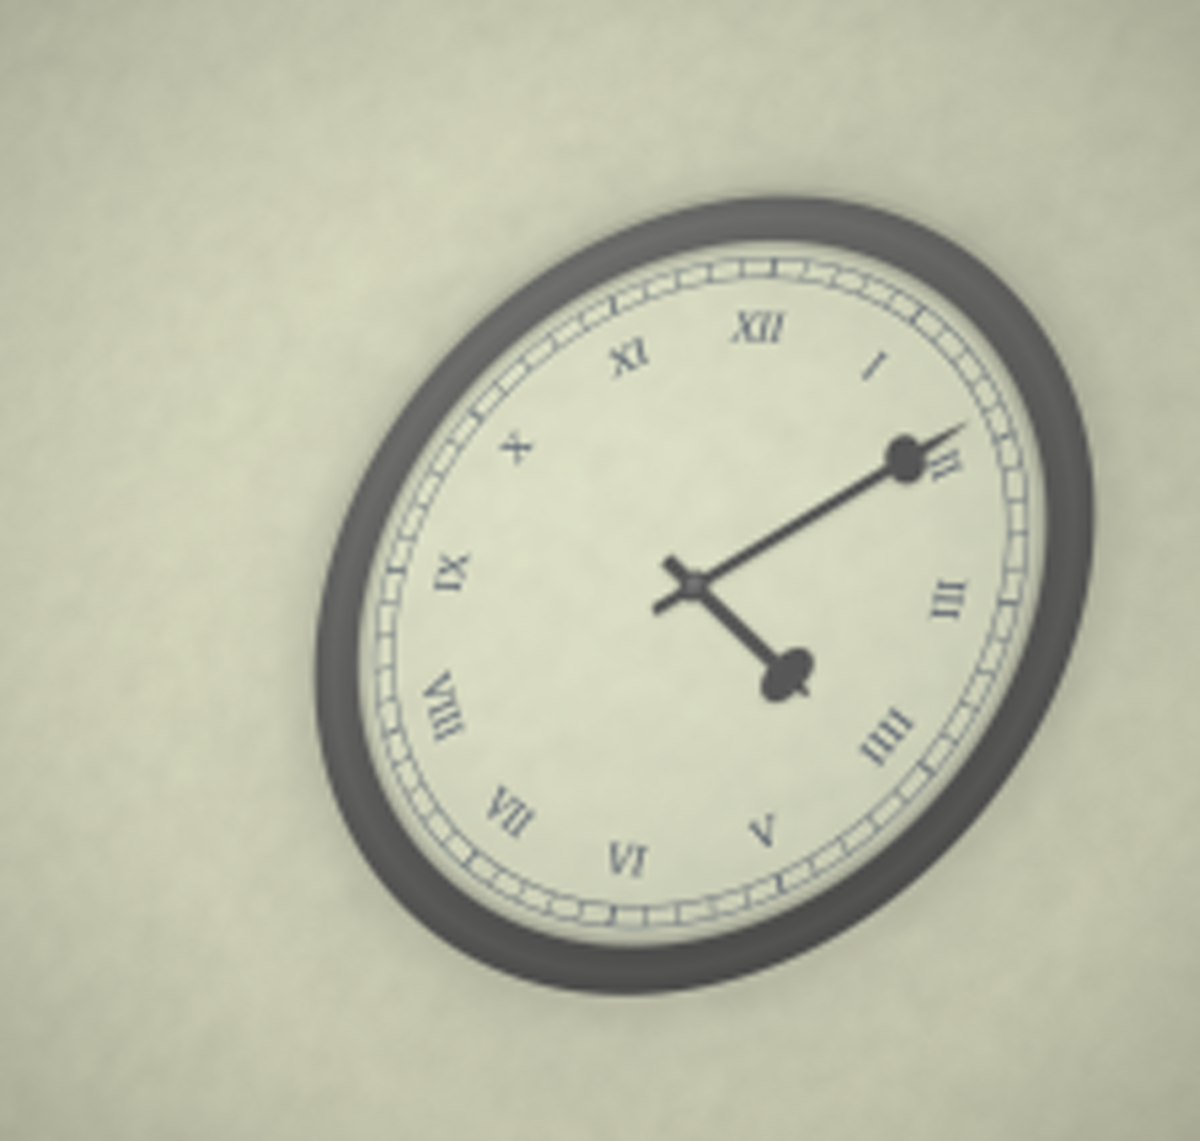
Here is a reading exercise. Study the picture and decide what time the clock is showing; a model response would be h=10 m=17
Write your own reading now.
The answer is h=4 m=9
